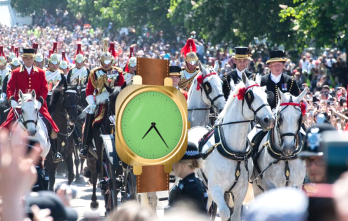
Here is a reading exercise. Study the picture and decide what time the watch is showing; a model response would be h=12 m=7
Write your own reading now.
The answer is h=7 m=24
